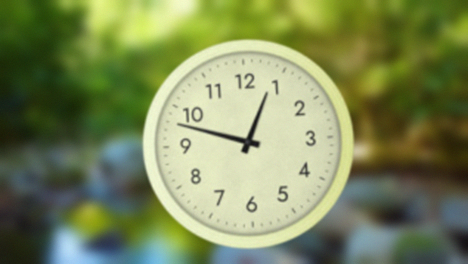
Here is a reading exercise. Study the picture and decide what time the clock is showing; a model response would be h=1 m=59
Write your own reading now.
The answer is h=12 m=48
